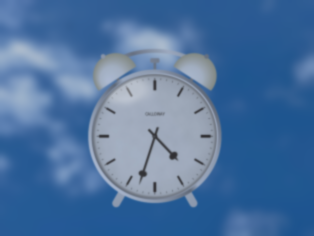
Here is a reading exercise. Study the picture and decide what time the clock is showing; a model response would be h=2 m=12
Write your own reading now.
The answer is h=4 m=33
